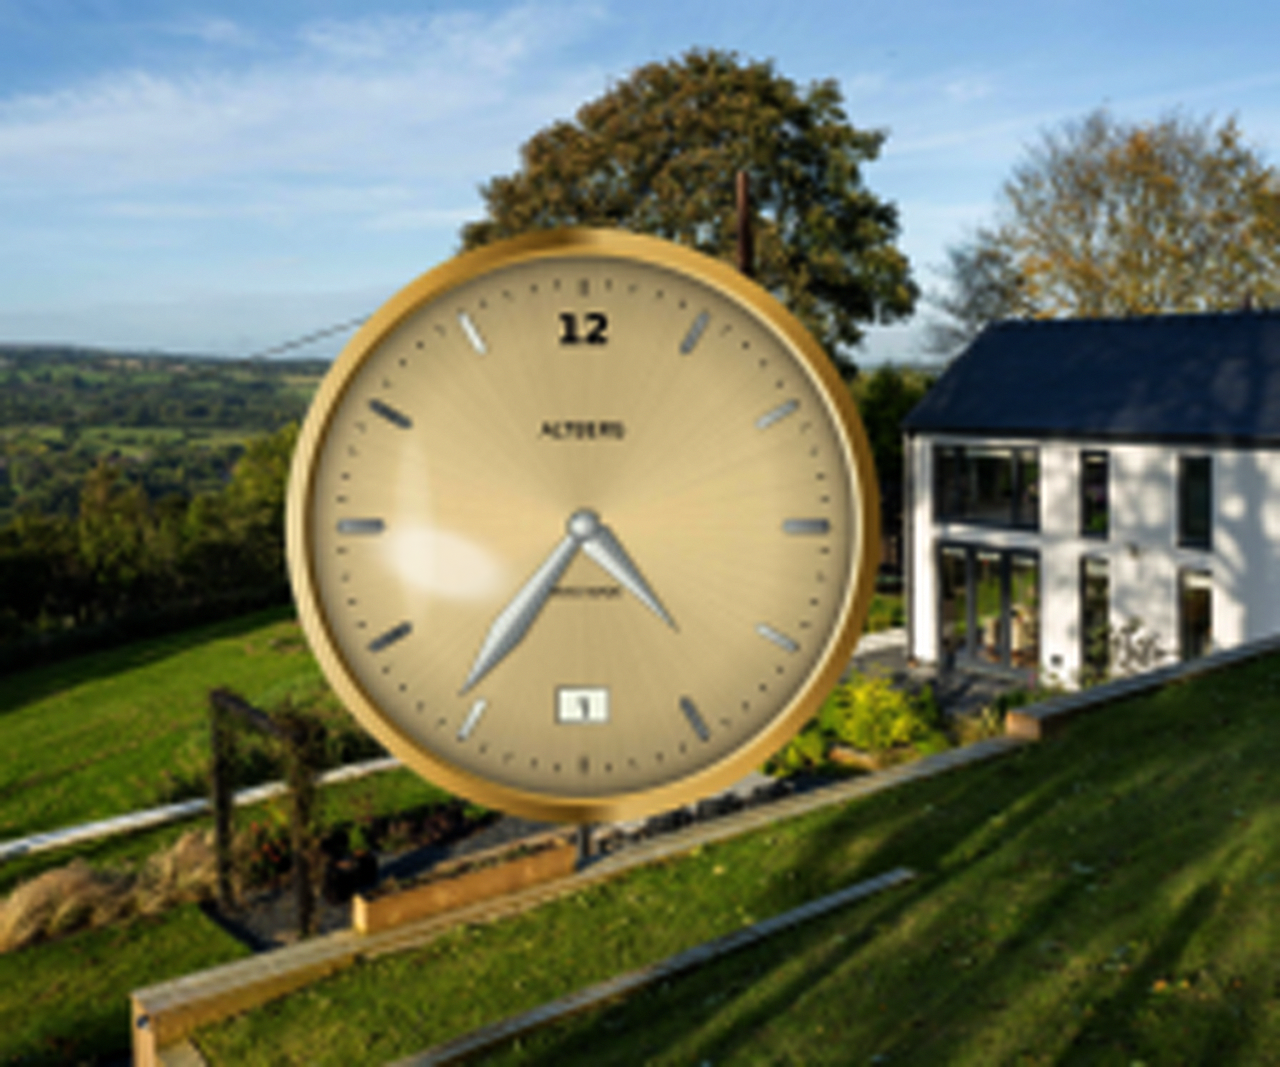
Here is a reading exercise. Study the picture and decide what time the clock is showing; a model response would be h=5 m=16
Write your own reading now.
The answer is h=4 m=36
